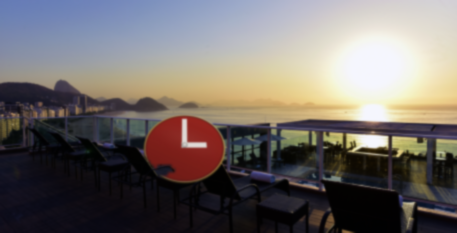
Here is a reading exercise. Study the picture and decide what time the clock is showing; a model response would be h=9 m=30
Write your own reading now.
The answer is h=3 m=0
